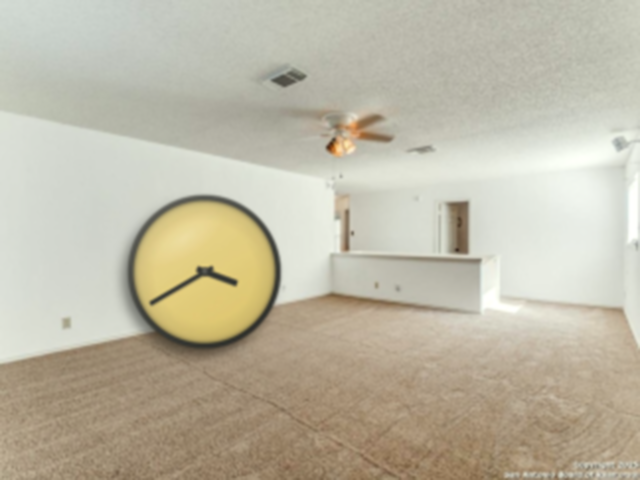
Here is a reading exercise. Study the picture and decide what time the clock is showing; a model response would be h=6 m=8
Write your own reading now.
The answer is h=3 m=40
